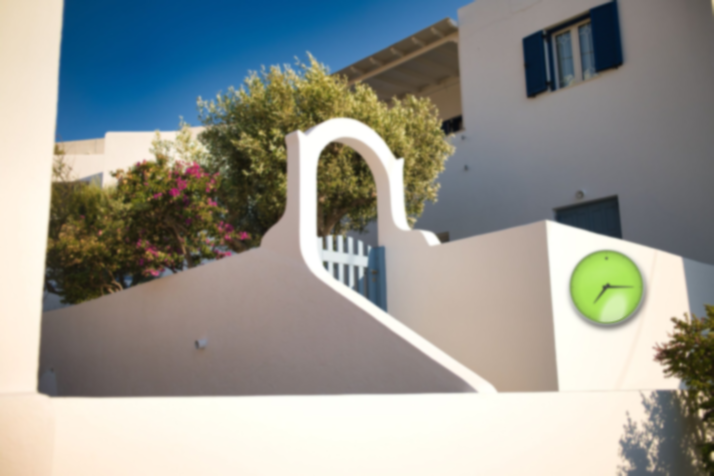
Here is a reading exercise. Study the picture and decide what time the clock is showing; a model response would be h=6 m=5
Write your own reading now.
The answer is h=7 m=15
